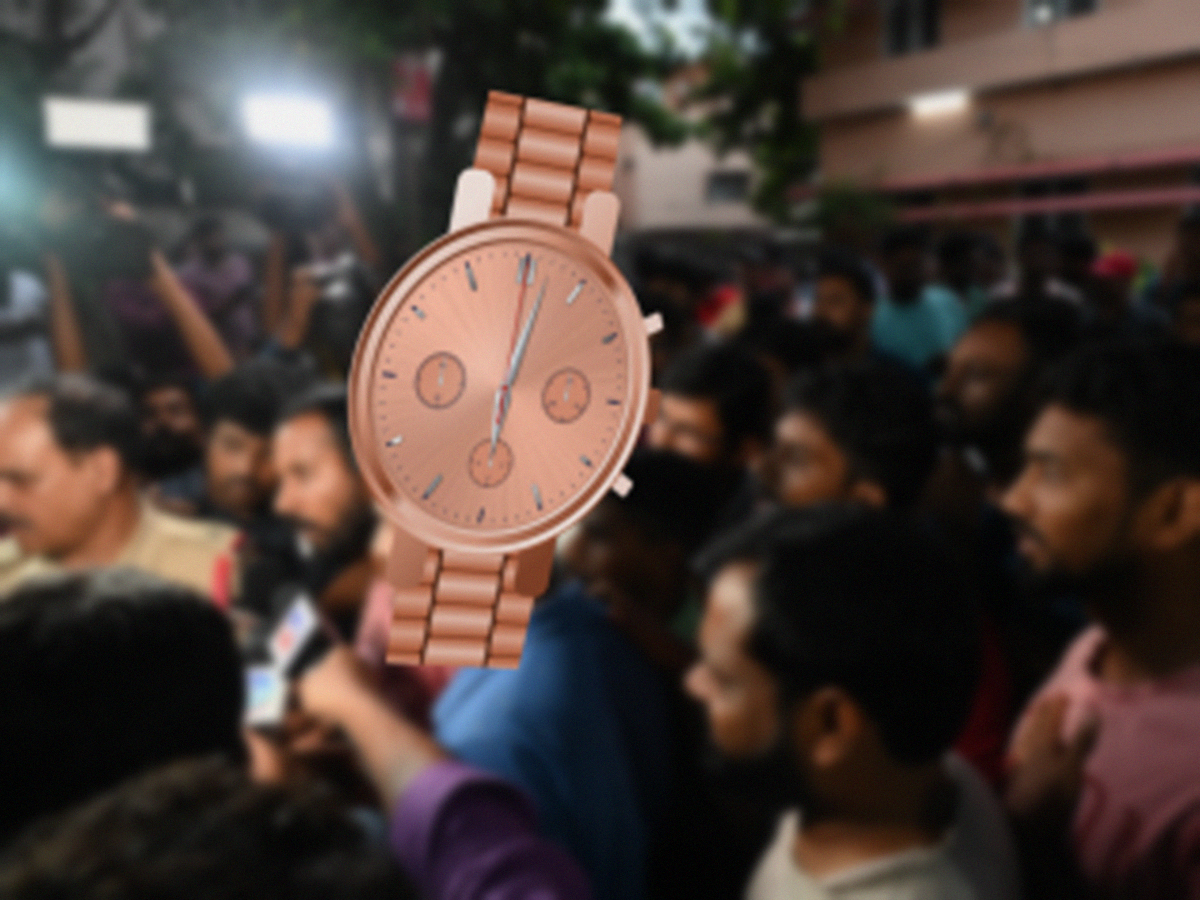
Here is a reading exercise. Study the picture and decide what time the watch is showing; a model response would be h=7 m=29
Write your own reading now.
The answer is h=6 m=2
